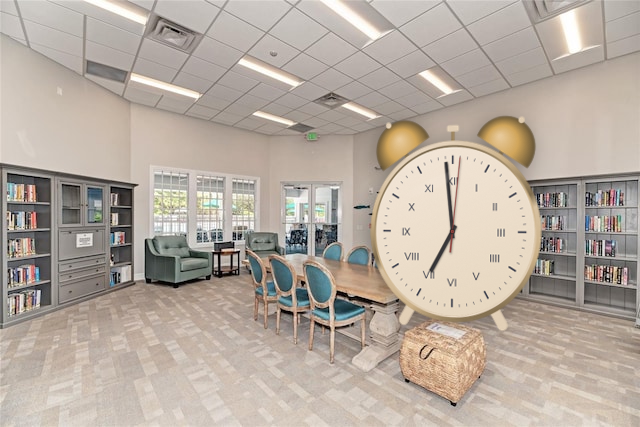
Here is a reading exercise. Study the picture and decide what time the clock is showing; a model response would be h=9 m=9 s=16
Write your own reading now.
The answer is h=6 m=59 s=1
